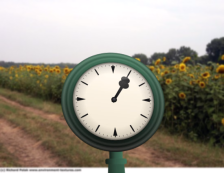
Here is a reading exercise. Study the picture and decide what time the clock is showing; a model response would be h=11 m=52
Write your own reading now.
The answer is h=1 m=5
